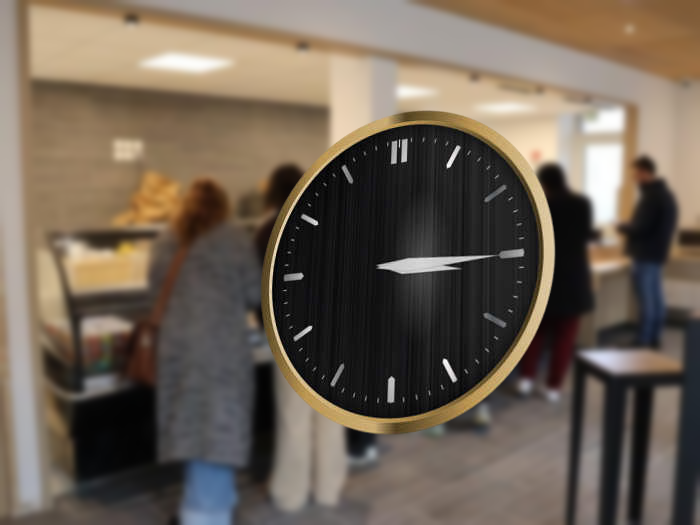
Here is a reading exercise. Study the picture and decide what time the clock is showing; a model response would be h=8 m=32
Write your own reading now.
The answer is h=3 m=15
